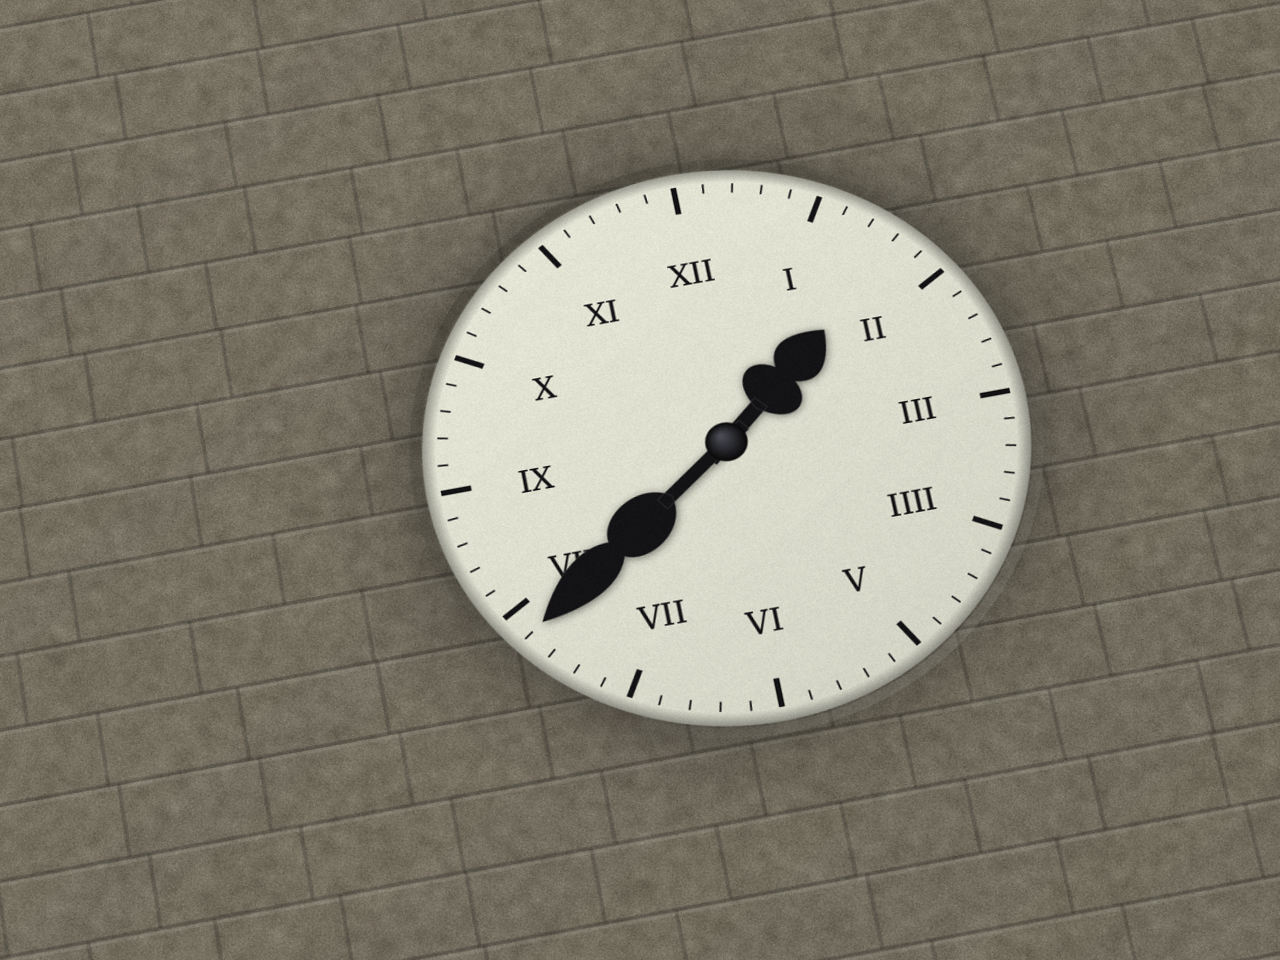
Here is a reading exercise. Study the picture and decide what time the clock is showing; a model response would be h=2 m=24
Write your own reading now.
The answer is h=1 m=39
